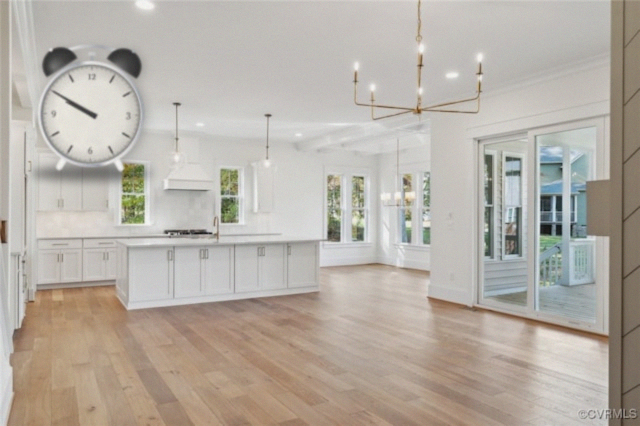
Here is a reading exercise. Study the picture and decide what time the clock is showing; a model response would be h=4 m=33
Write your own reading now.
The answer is h=9 m=50
